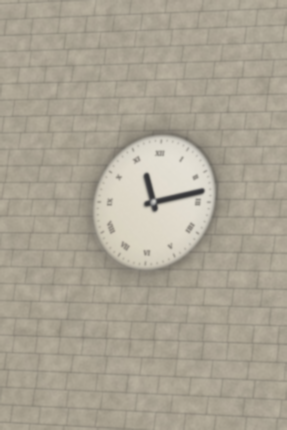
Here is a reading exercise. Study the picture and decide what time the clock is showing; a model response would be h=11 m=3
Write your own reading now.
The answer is h=11 m=13
